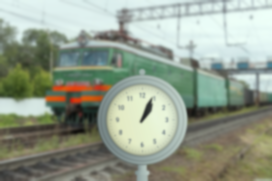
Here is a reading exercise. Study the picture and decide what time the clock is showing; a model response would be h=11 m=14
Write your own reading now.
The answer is h=1 m=4
